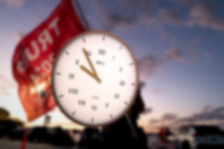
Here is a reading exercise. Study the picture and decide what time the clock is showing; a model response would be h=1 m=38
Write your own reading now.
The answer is h=9 m=54
